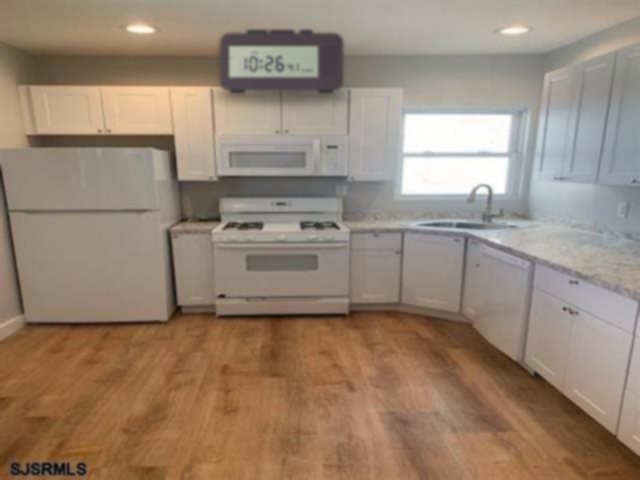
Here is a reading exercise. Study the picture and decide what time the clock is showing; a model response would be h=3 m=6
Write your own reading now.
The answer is h=10 m=26
